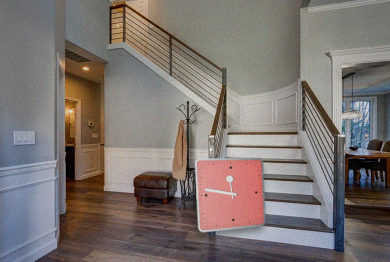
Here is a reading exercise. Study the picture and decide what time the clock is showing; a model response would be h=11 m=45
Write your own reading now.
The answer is h=11 m=47
